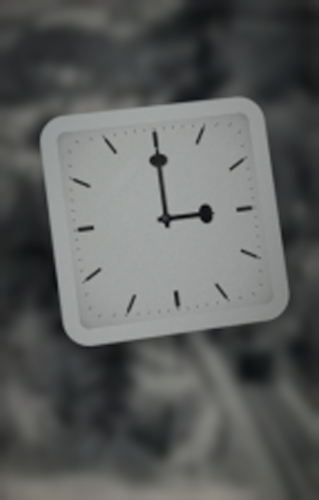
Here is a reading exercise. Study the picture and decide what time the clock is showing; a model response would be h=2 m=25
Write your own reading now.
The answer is h=3 m=0
